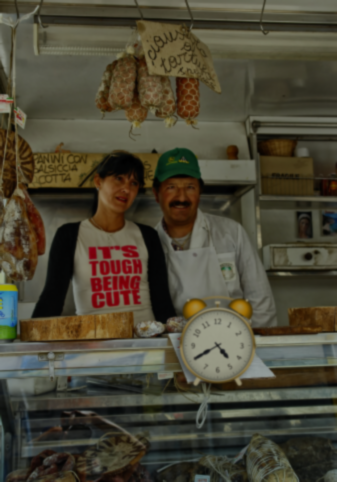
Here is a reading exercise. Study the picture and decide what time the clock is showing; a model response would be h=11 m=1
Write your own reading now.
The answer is h=4 m=40
